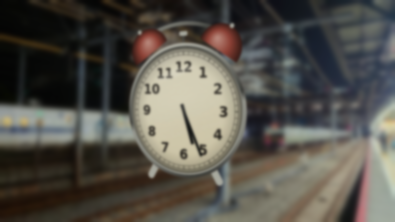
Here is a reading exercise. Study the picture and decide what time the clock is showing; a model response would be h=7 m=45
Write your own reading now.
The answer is h=5 m=26
